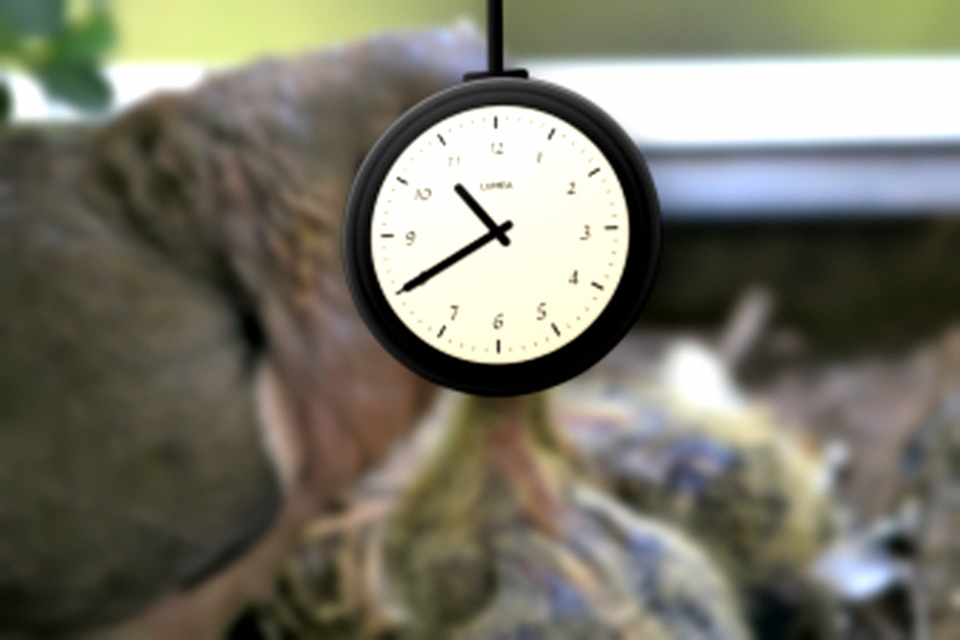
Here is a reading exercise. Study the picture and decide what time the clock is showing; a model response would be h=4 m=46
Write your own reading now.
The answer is h=10 m=40
